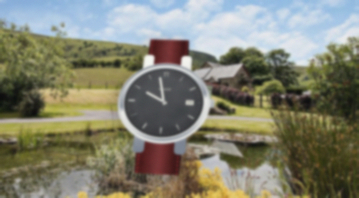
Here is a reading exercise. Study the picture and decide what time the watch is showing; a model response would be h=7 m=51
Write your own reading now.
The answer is h=9 m=58
